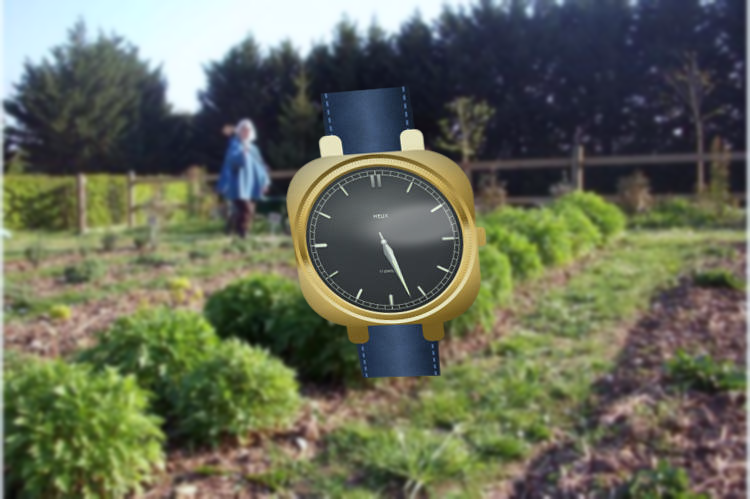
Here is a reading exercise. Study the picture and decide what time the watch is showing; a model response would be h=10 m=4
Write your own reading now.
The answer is h=5 m=27
